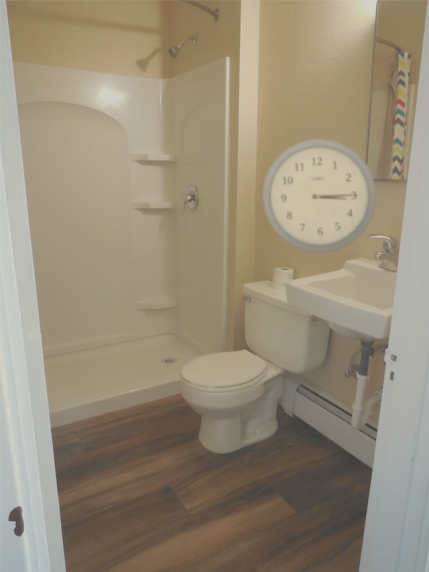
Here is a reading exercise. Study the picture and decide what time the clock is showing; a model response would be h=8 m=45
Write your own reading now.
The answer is h=3 m=15
